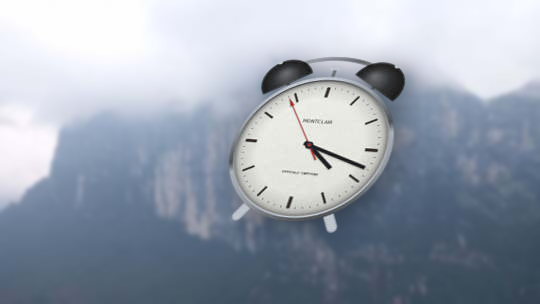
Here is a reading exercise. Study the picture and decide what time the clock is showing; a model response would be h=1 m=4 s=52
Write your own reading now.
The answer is h=4 m=17 s=54
